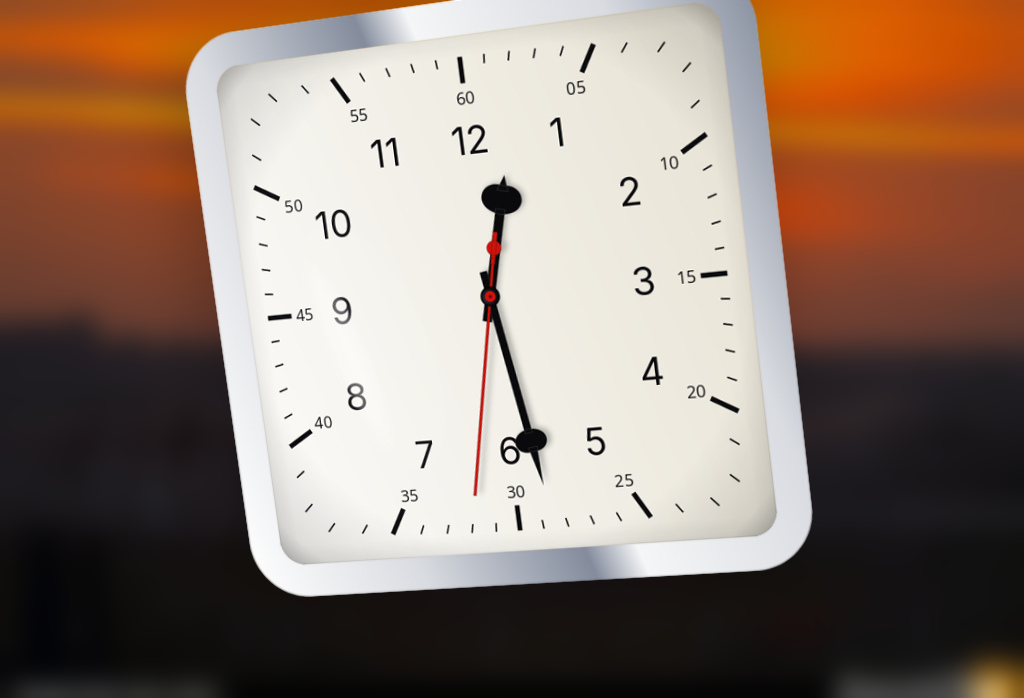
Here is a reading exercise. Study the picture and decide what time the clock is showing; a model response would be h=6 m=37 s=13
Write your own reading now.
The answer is h=12 m=28 s=32
